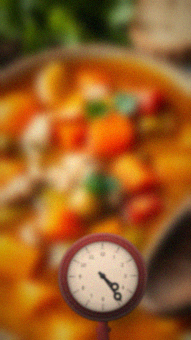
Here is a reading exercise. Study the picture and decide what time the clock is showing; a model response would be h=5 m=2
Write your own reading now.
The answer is h=4 m=24
